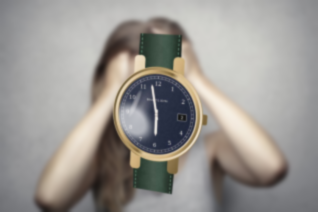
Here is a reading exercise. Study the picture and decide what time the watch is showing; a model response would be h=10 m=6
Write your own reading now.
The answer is h=5 m=58
